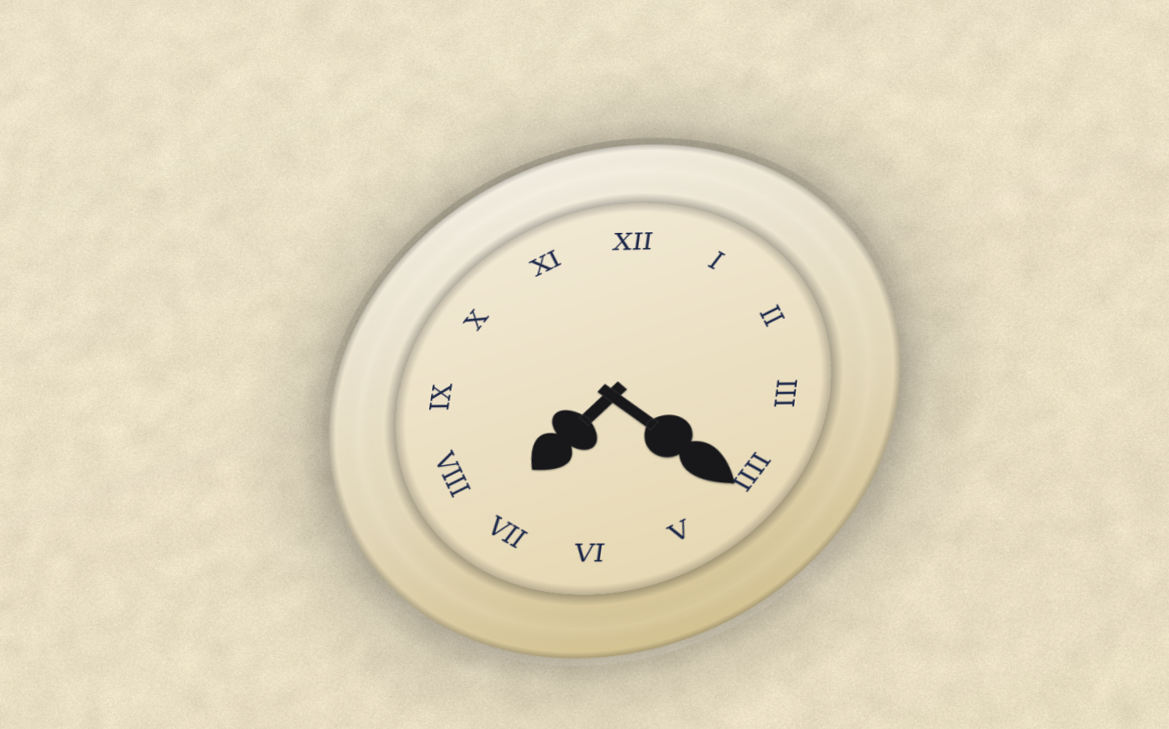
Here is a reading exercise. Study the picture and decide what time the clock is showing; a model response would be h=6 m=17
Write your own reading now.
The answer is h=7 m=21
